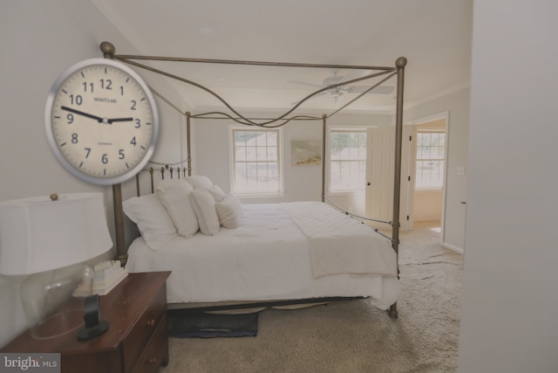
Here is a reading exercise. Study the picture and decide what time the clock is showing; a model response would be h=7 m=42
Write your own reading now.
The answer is h=2 m=47
